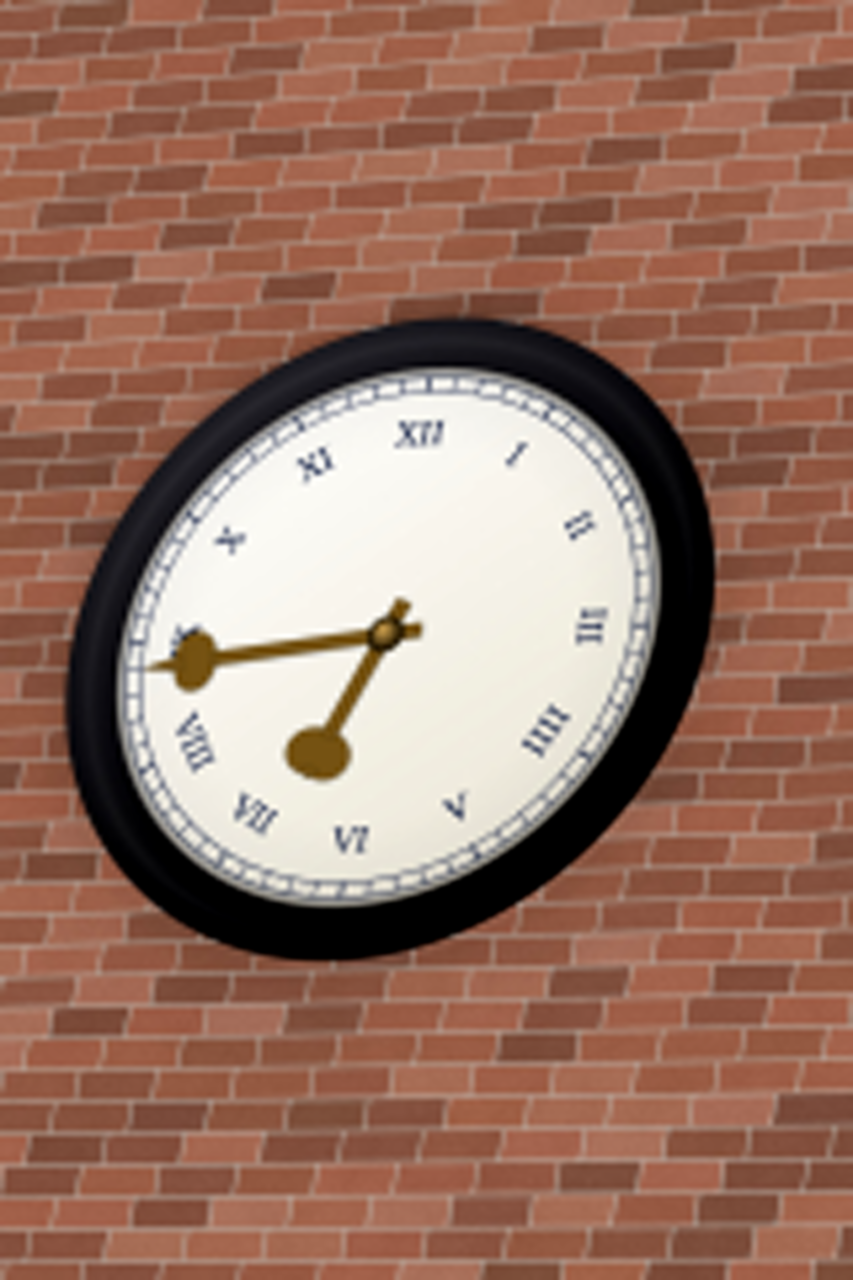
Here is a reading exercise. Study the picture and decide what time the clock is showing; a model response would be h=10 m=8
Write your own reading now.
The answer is h=6 m=44
